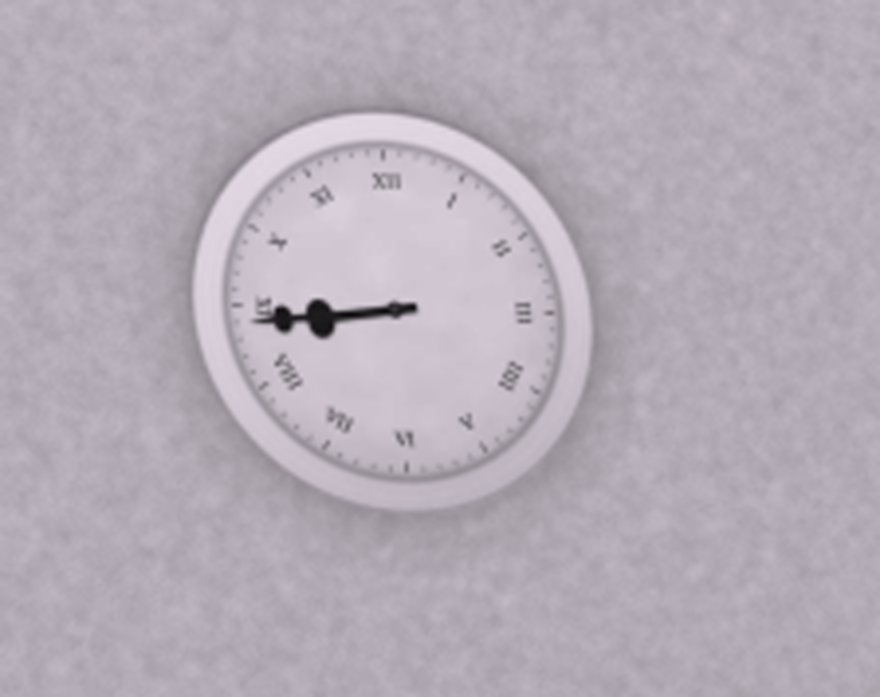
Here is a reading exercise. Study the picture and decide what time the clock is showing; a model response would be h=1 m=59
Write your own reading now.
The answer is h=8 m=44
